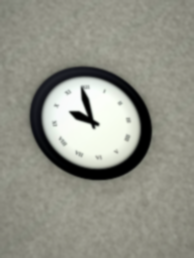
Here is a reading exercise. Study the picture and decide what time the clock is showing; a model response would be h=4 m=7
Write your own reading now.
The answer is h=9 m=59
